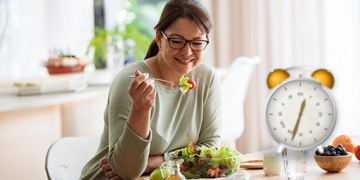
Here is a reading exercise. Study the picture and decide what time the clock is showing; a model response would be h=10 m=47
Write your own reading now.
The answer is h=12 m=33
